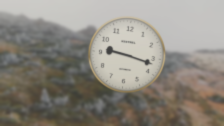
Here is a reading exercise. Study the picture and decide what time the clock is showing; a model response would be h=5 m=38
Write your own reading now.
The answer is h=9 m=17
